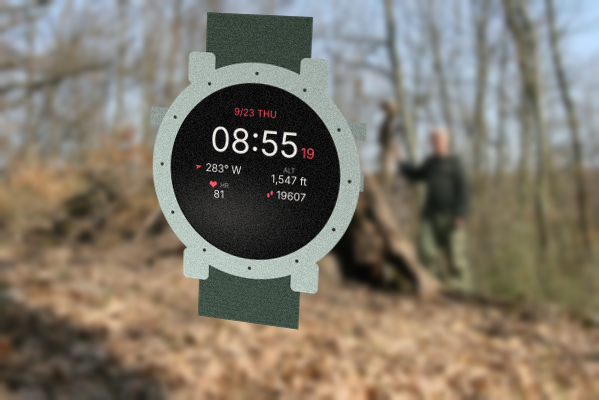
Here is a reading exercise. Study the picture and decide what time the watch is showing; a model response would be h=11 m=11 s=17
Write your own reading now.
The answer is h=8 m=55 s=19
